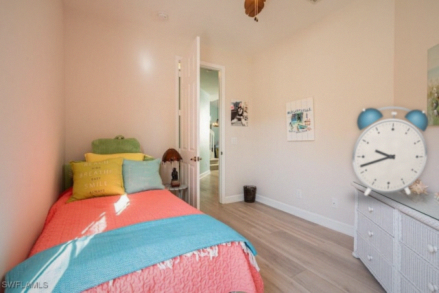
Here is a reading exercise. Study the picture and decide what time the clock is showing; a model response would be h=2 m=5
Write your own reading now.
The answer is h=9 m=42
